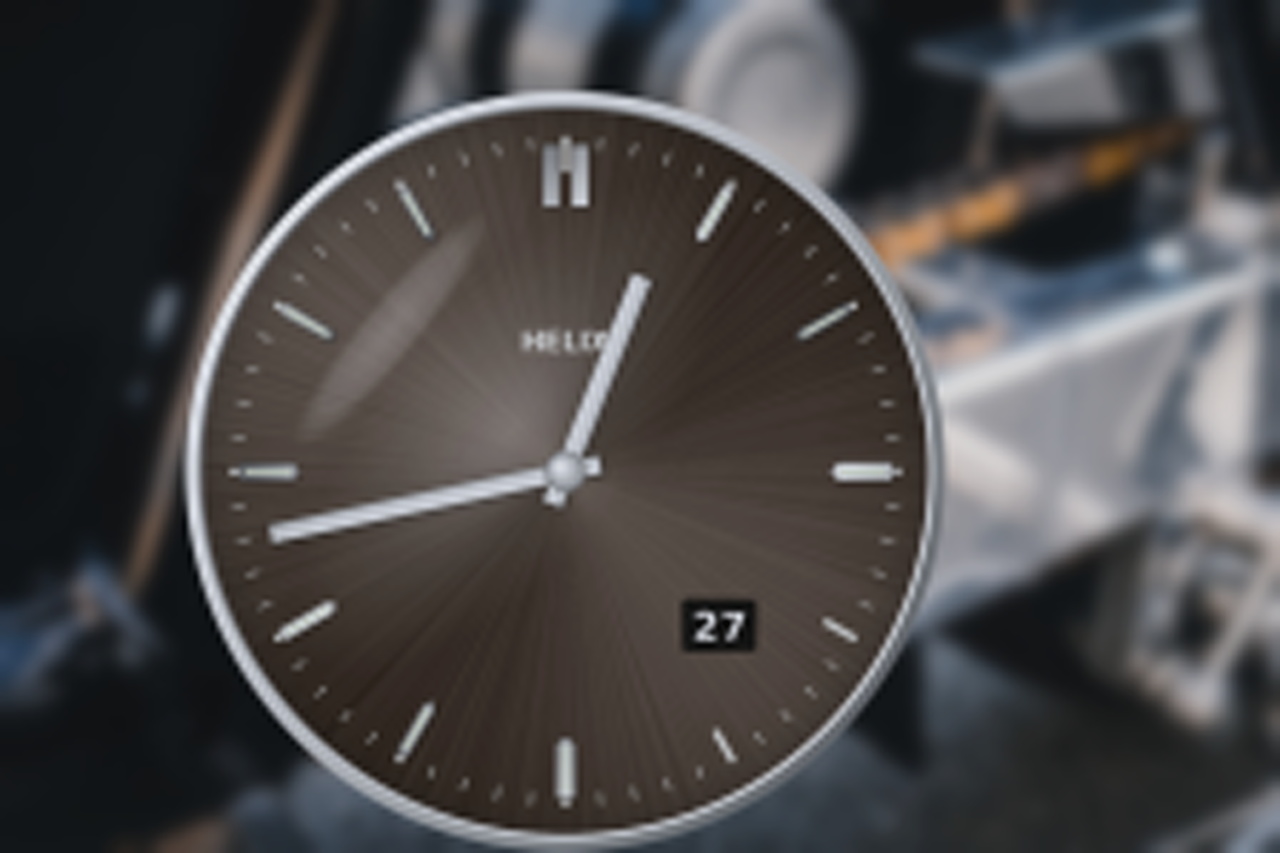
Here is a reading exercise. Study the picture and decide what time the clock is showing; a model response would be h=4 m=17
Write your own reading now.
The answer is h=12 m=43
